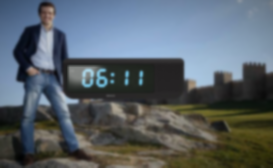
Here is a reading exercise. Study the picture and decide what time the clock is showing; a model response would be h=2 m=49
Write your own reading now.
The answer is h=6 m=11
